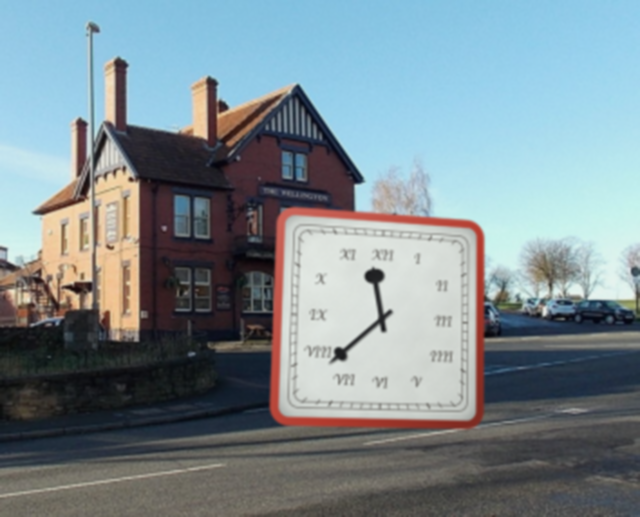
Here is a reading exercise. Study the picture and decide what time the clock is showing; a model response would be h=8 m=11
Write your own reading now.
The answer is h=11 m=38
